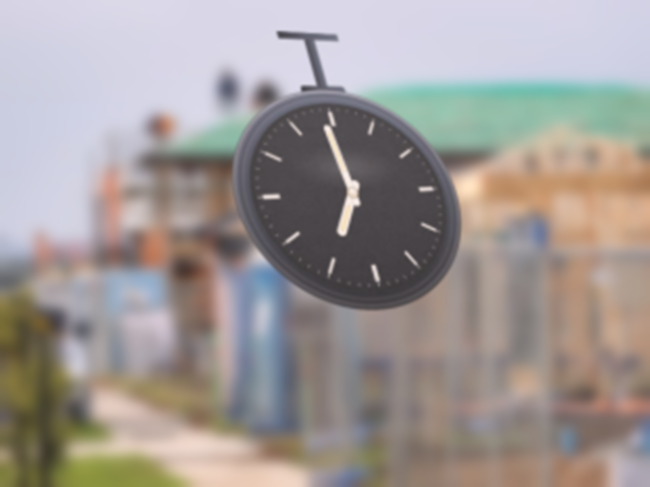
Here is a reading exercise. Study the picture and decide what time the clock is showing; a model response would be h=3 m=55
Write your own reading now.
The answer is h=6 m=59
